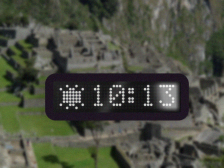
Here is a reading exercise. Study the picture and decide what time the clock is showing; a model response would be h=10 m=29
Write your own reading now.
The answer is h=10 m=13
